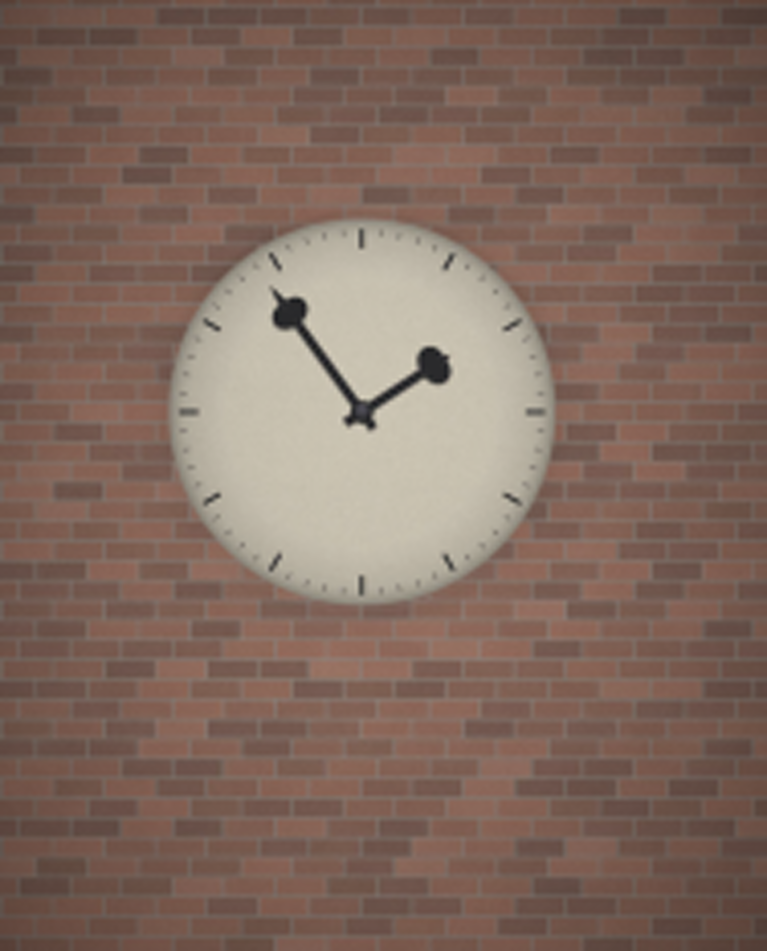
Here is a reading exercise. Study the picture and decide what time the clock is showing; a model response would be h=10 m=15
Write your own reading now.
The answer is h=1 m=54
